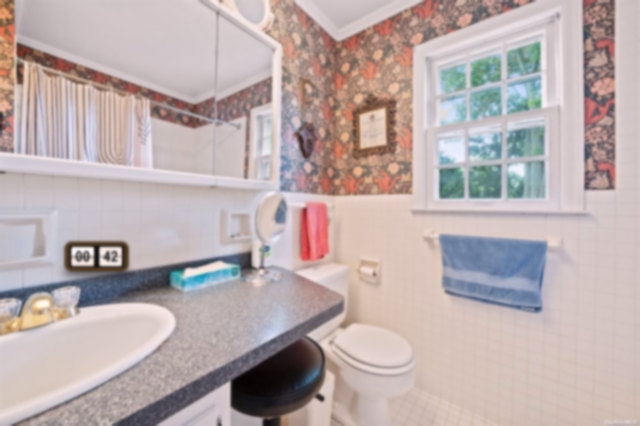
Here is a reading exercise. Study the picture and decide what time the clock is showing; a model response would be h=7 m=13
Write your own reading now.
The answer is h=0 m=42
